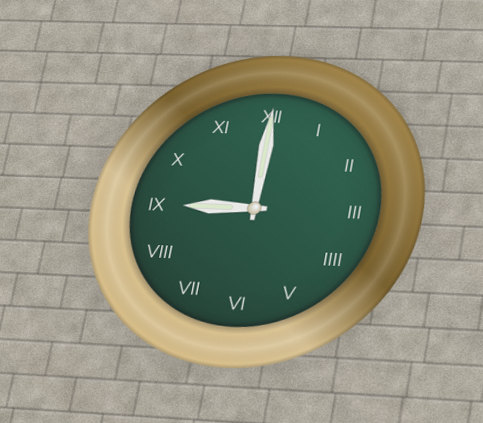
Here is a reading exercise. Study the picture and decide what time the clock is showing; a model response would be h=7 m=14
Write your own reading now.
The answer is h=9 m=0
